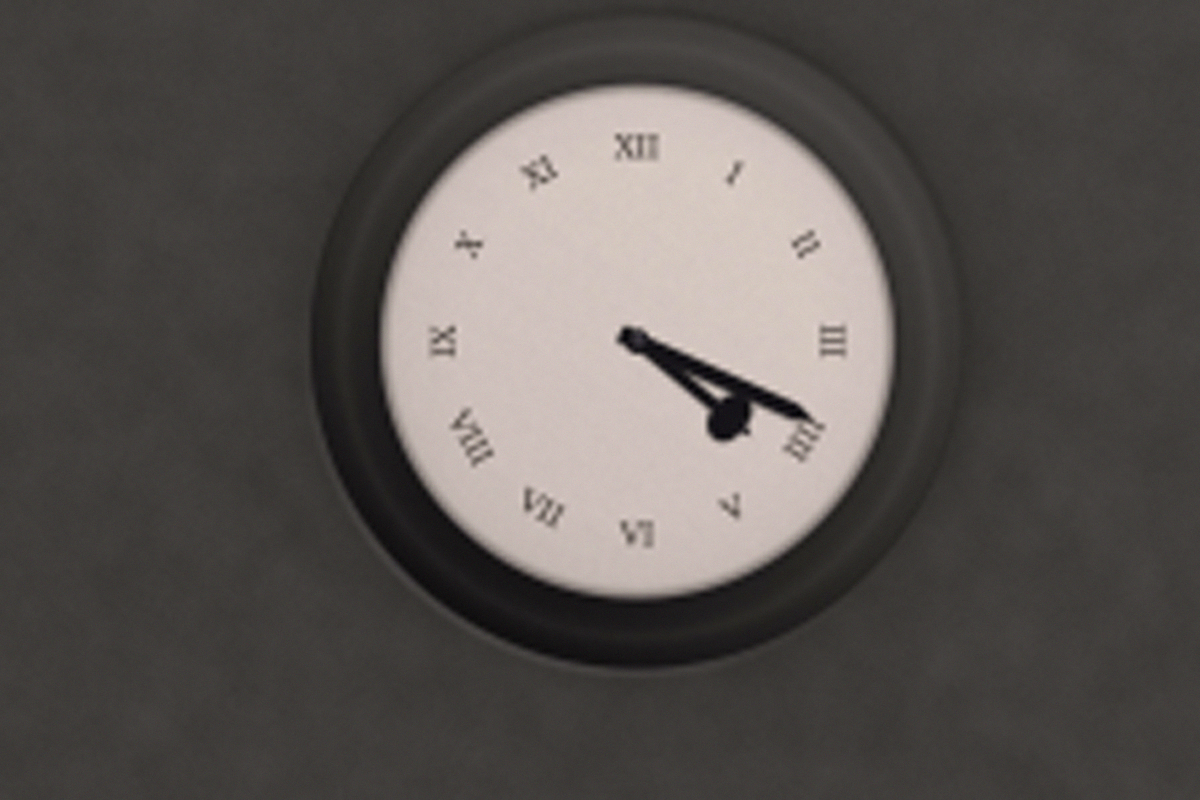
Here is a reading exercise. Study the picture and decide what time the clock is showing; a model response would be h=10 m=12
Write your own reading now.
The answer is h=4 m=19
